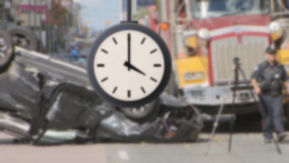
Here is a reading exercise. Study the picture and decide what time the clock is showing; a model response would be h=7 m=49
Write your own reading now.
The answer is h=4 m=0
